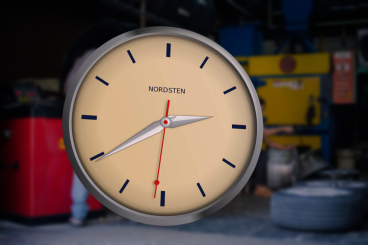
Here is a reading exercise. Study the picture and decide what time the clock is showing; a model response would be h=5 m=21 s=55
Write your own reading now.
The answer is h=2 m=39 s=31
